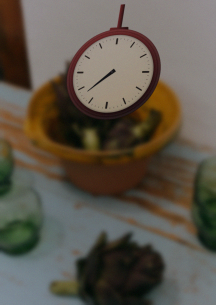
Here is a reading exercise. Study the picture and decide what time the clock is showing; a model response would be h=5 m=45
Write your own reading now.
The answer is h=7 m=38
